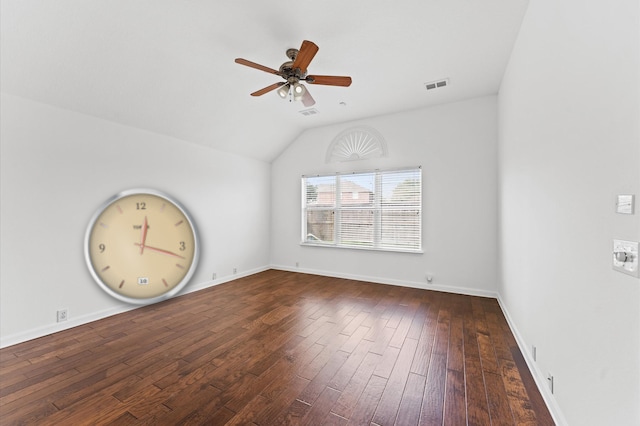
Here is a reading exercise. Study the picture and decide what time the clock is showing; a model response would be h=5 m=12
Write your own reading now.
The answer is h=12 m=18
